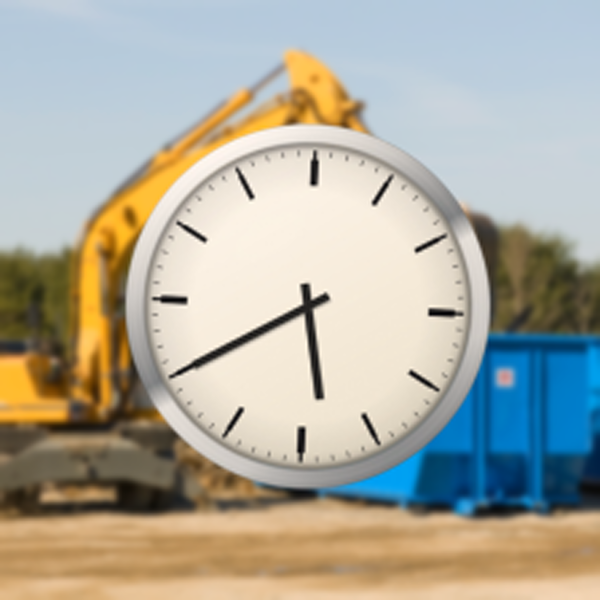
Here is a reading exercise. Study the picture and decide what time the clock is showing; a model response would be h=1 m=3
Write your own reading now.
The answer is h=5 m=40
